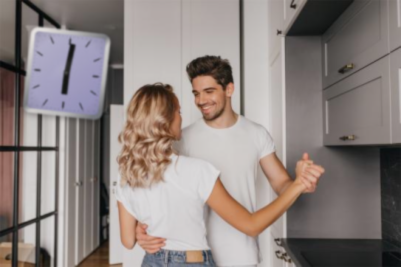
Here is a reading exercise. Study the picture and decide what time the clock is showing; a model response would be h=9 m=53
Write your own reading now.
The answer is h=6 m=1
